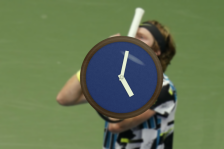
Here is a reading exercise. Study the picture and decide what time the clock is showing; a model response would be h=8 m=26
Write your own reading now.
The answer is h=5 m=2
